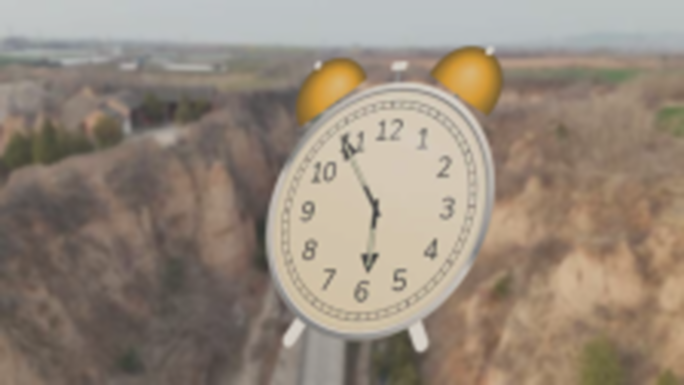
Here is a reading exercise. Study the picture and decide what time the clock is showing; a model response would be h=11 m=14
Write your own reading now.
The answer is h=5 m=54
